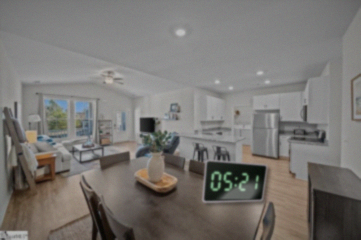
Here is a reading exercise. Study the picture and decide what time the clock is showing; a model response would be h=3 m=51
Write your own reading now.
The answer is h=5 m=21
